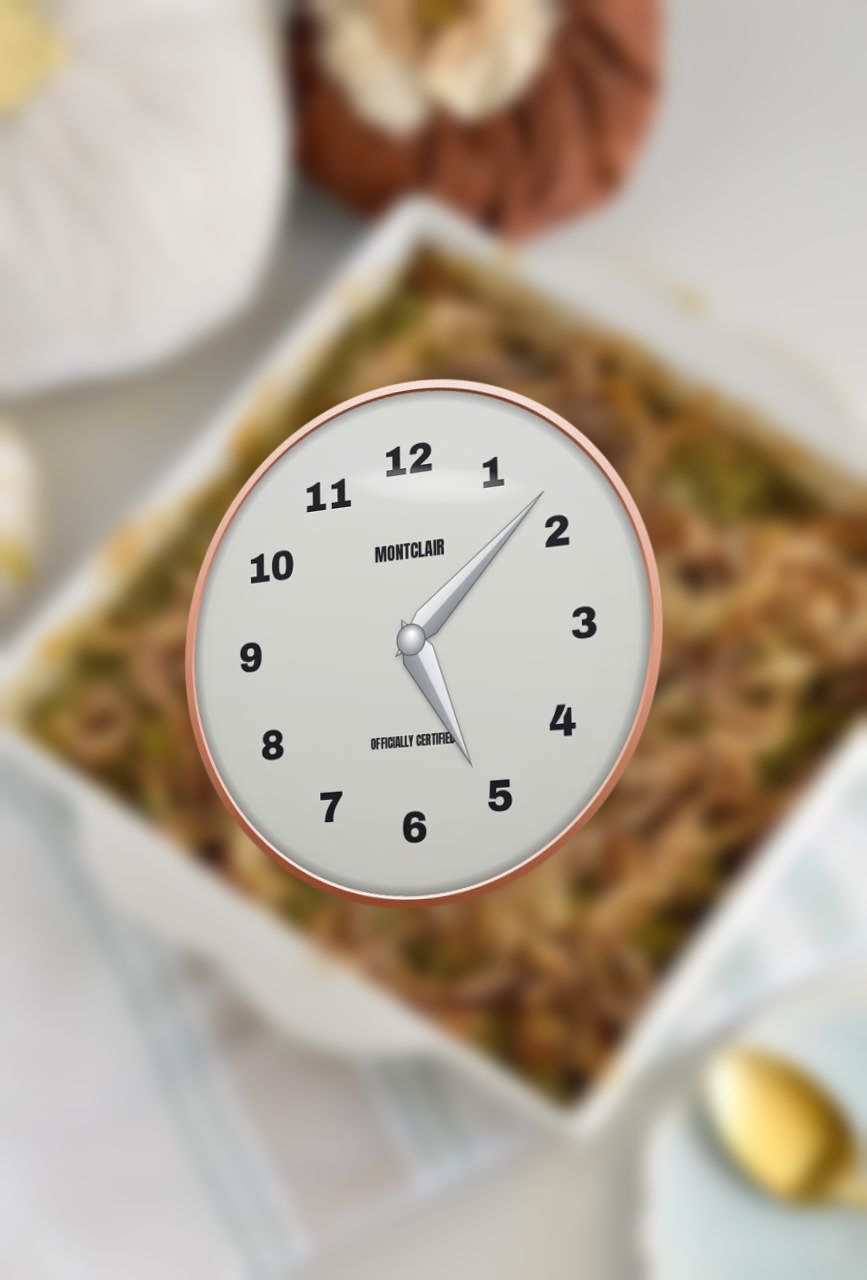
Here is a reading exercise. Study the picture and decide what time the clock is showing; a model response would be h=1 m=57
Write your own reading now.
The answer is h=5 m=8
